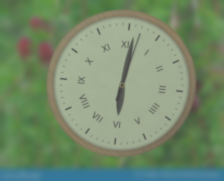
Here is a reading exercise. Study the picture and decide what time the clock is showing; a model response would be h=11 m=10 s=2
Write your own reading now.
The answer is h=6 m=1 s=2
